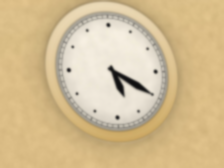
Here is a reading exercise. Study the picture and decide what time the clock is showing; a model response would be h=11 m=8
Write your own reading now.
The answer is h=5 m=20
